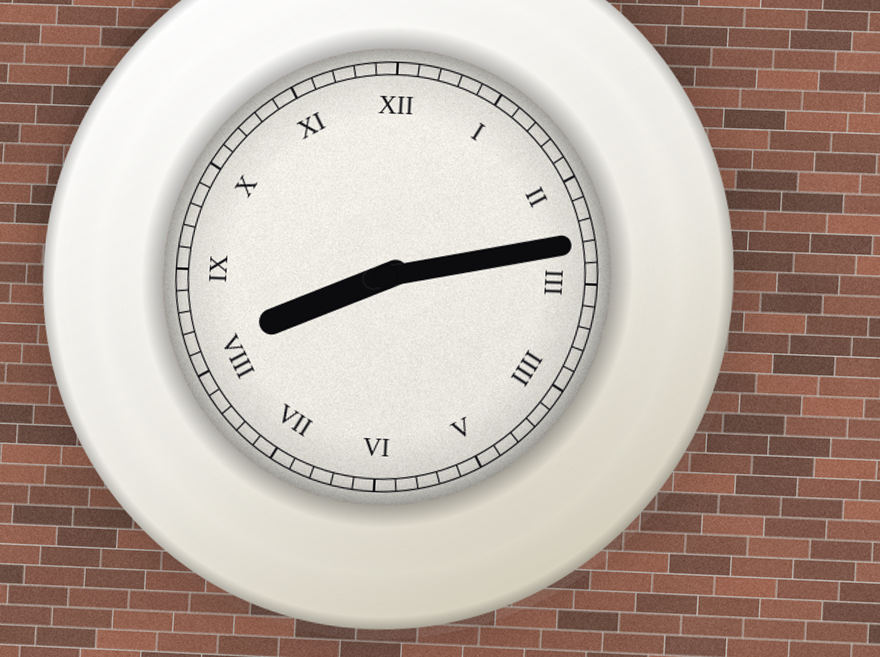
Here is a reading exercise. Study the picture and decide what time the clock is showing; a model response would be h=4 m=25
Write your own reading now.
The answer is h=8 m=13
